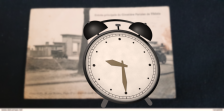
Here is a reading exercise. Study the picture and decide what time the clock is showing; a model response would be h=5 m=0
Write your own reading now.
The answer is h=9 m=30
